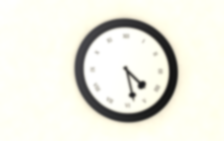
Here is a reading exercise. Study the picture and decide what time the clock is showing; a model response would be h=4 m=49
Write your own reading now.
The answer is h=4 m=28
